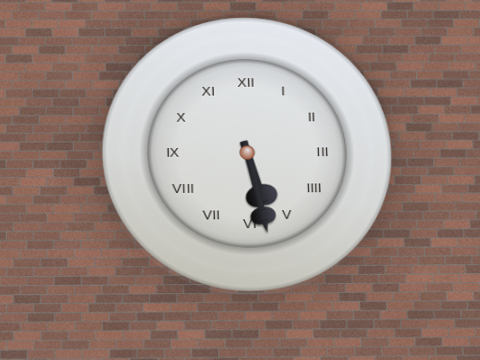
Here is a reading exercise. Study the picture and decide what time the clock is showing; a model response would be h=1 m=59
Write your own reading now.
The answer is h=5 m=28
